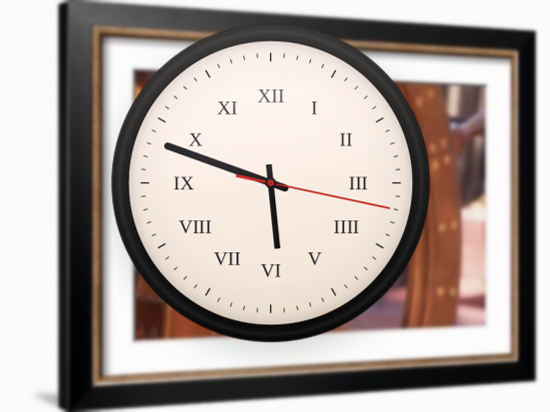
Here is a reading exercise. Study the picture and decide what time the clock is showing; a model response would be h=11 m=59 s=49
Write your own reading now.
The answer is h=5 m=48 s=17
